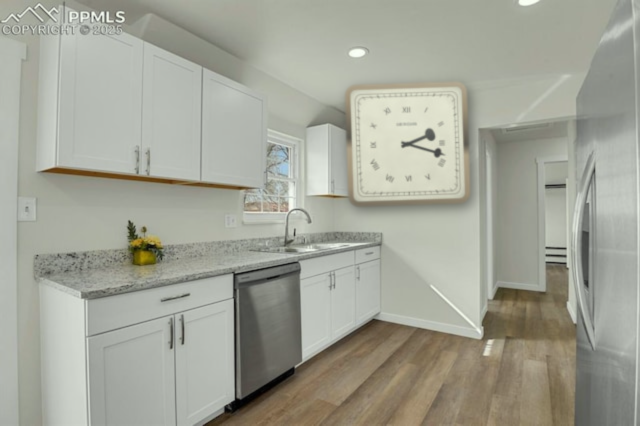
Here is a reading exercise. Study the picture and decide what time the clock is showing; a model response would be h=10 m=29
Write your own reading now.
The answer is h=2 m=18
